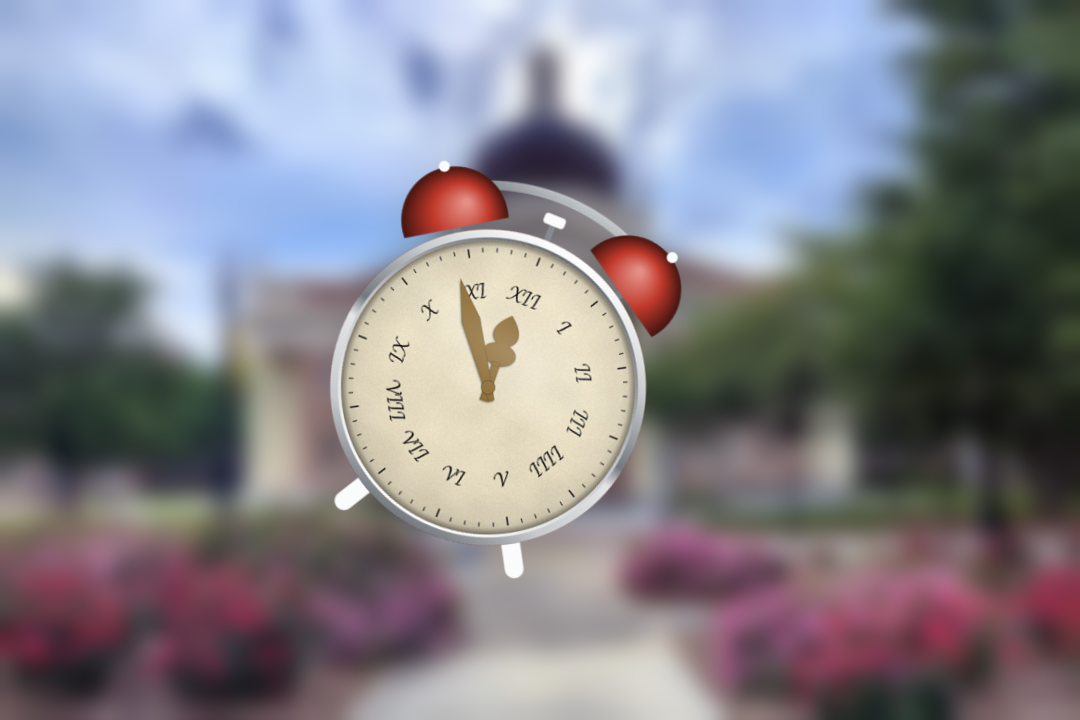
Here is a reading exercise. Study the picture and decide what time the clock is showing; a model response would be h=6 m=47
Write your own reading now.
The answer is h=11 m=54
